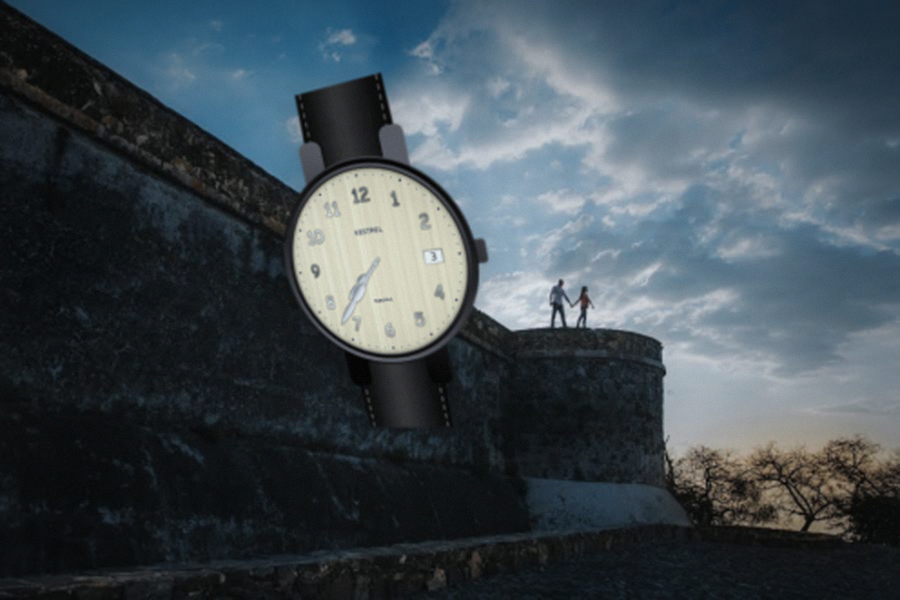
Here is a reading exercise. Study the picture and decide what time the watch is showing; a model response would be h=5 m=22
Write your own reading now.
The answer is h=7 m=37
